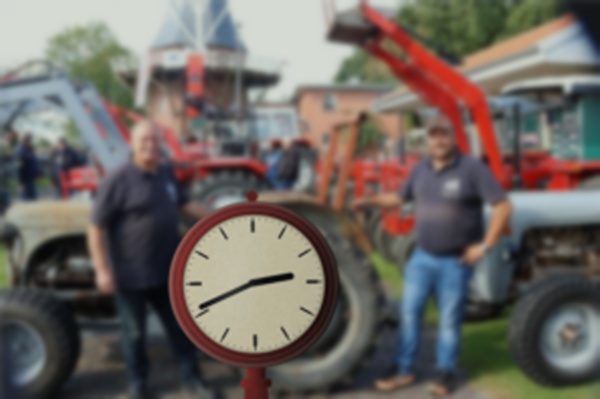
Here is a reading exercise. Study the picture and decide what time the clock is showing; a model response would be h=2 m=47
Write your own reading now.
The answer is h=2 m=41
